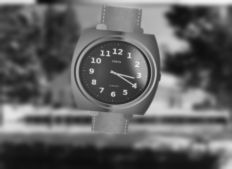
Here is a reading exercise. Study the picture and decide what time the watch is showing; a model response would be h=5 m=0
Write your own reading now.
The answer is h=3 m=20
